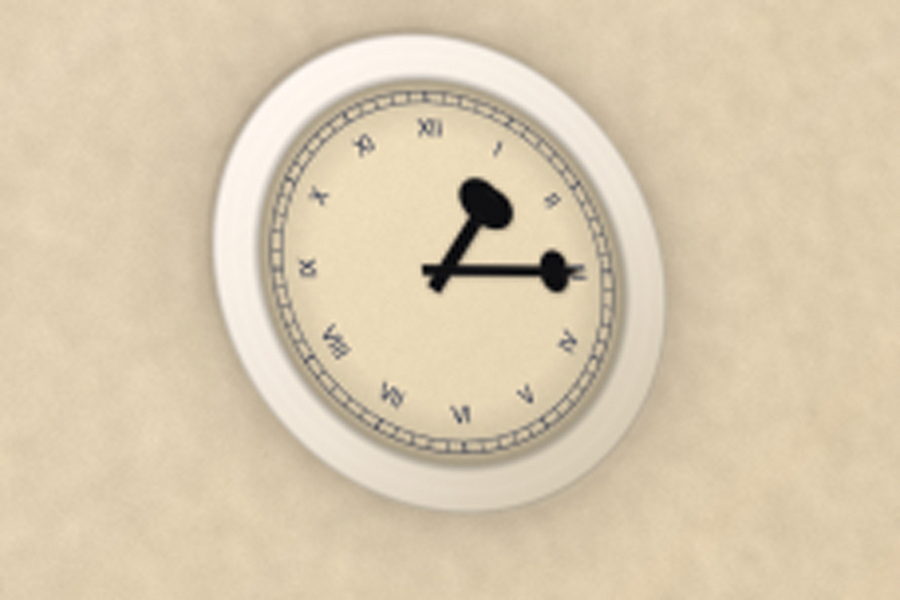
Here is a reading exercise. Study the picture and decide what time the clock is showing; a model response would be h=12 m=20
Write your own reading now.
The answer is h=1 m=15
